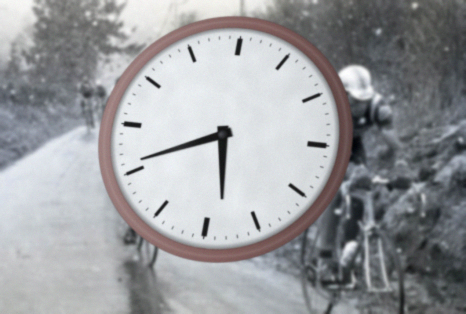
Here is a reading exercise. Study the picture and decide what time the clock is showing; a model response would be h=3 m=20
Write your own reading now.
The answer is h=5 m=41
